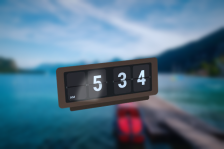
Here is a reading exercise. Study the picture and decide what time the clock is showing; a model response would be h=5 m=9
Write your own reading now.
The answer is h=5 m=34
